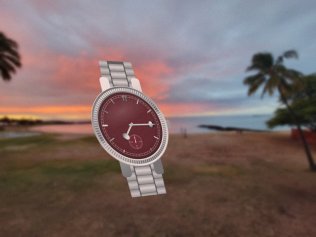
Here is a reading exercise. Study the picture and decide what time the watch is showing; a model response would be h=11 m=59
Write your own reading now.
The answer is h=7 m=15
